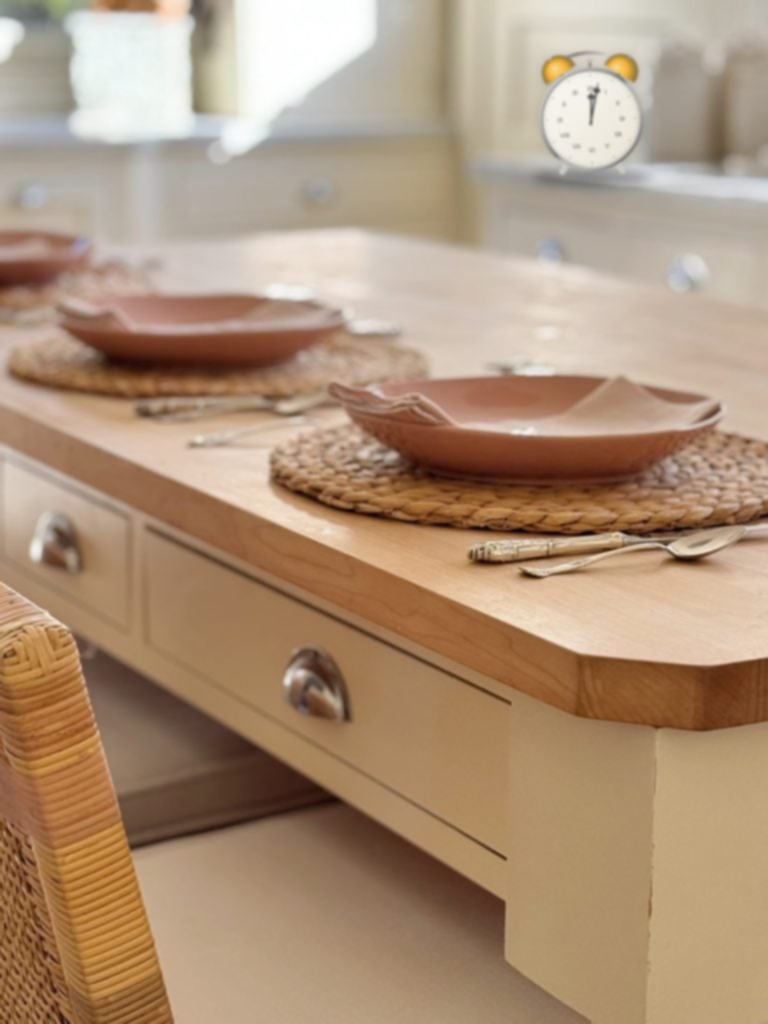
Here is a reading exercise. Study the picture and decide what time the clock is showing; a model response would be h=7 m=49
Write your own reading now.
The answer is h=12 m=2
